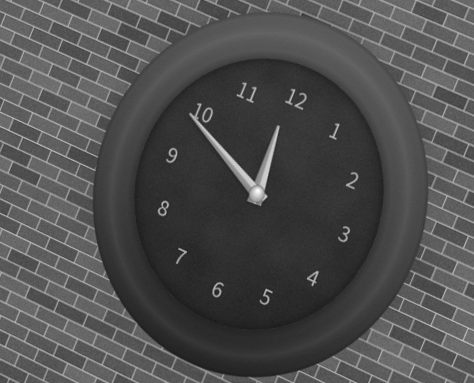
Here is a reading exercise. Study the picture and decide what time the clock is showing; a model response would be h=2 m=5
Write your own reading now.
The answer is h=11 m=49
